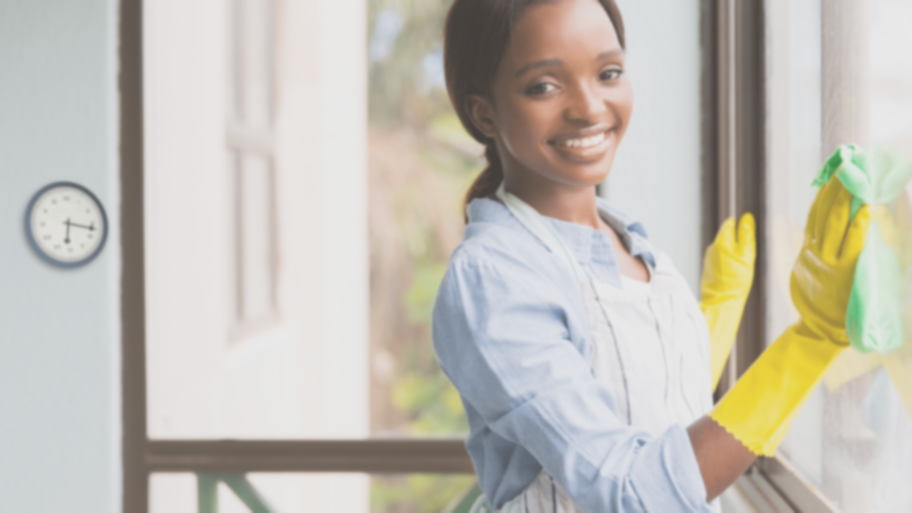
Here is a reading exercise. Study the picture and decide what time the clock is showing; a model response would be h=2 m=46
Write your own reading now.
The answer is h=6 m=17
